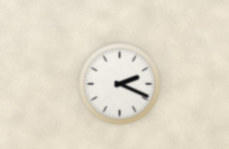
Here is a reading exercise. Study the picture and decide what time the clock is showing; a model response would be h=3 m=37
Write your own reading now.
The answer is h=2 m=19
